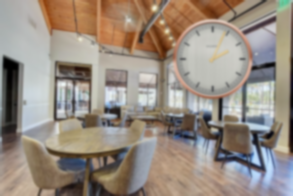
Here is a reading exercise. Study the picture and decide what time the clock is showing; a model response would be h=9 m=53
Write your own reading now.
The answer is h=2 m=4
